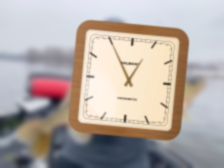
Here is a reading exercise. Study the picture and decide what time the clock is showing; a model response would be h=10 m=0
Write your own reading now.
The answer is h=12 m=55
